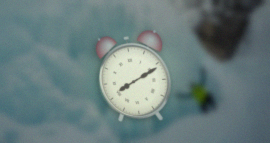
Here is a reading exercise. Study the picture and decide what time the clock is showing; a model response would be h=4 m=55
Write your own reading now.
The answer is h=8 m=11
